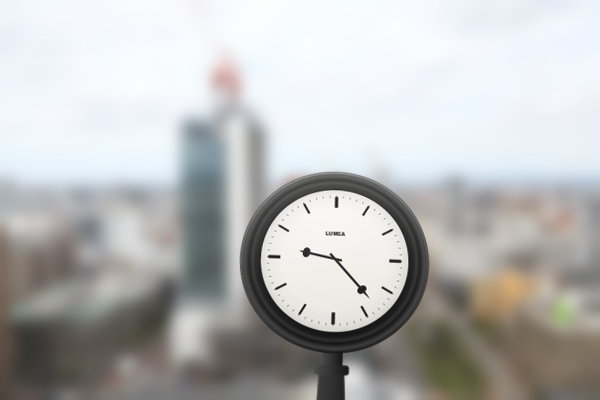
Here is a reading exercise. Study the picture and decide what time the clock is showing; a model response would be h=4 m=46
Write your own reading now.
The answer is h=9 m=23
